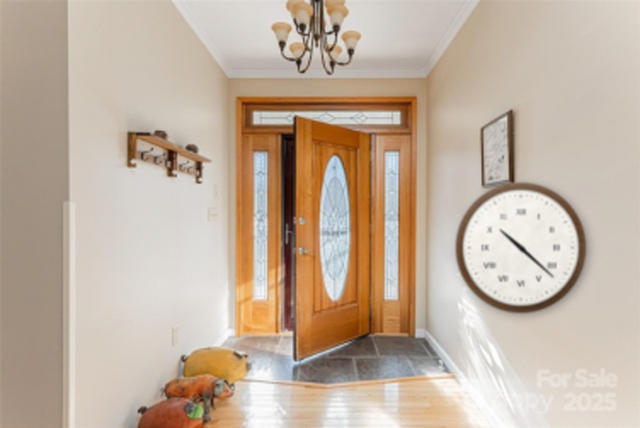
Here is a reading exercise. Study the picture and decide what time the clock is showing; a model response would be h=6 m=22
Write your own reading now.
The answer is h=10 m=22
